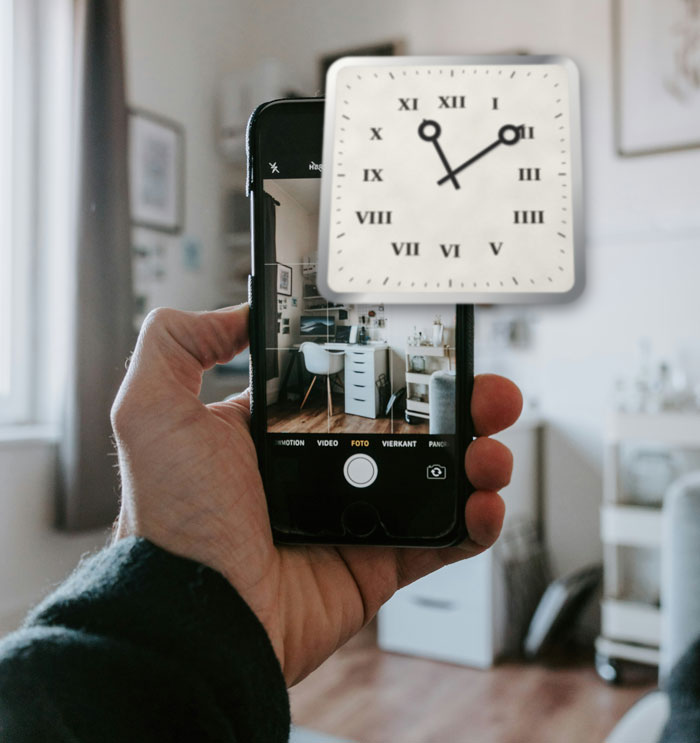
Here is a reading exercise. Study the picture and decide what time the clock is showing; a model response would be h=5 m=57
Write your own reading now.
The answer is h=11 m=9
